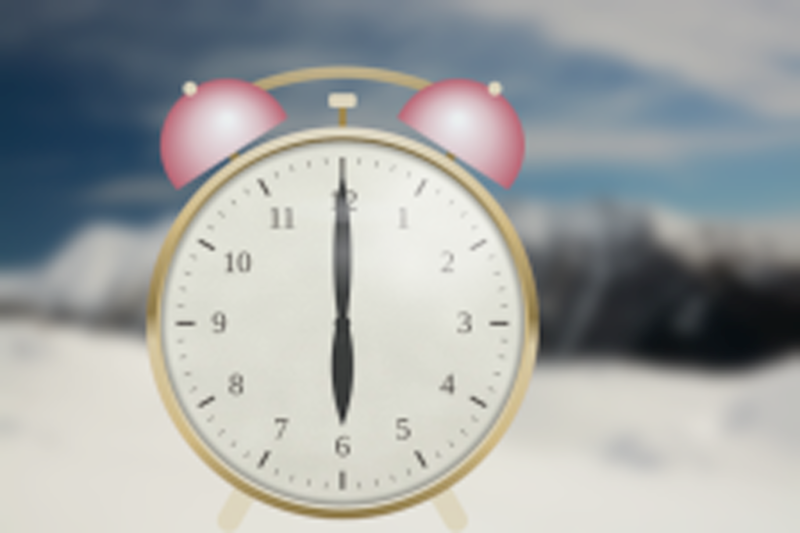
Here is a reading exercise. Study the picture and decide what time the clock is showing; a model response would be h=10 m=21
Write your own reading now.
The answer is h=6 m=0
